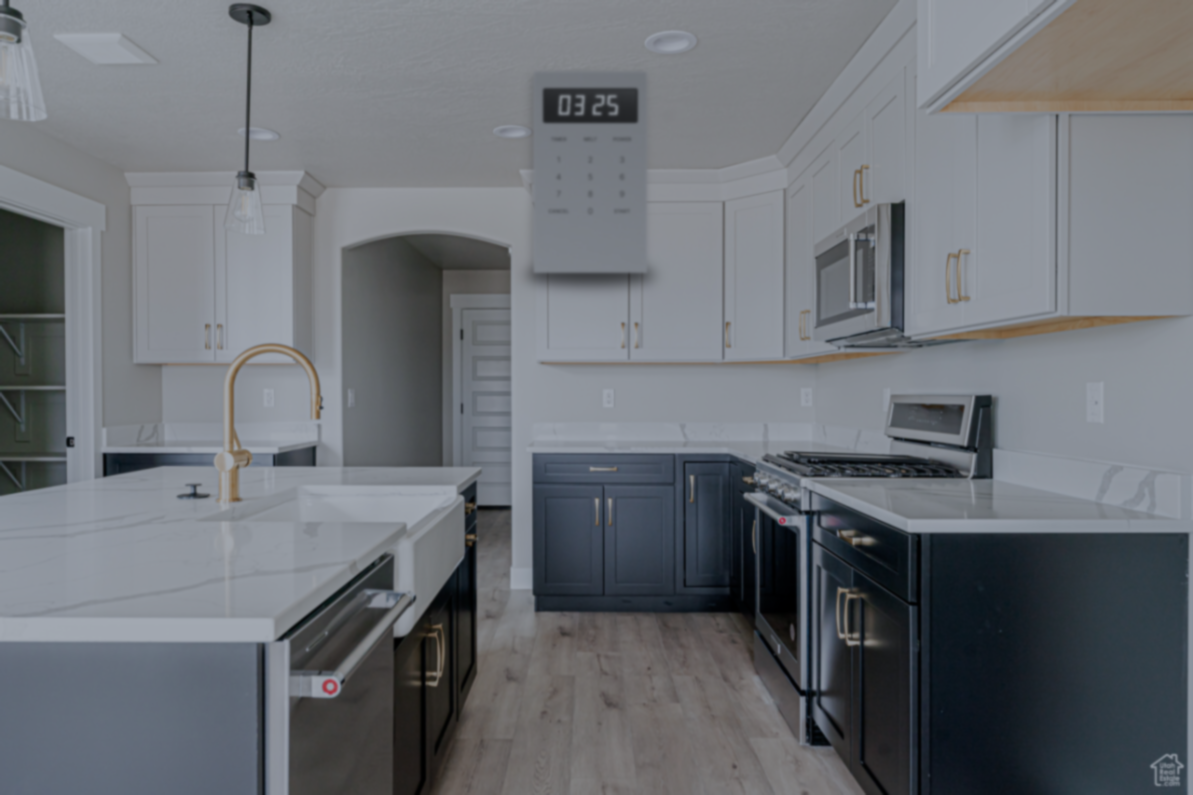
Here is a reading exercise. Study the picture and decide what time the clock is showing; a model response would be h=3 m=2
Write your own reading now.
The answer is h=3 m=25
